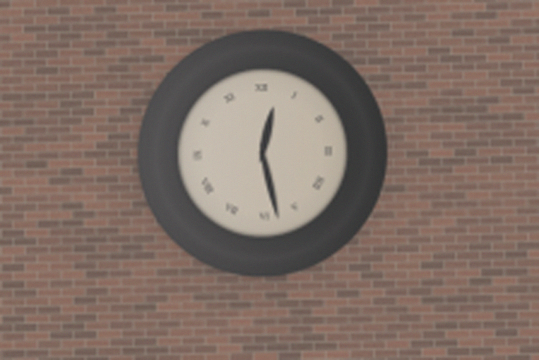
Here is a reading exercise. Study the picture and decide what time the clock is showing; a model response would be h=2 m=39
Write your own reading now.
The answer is h=12 m=28
